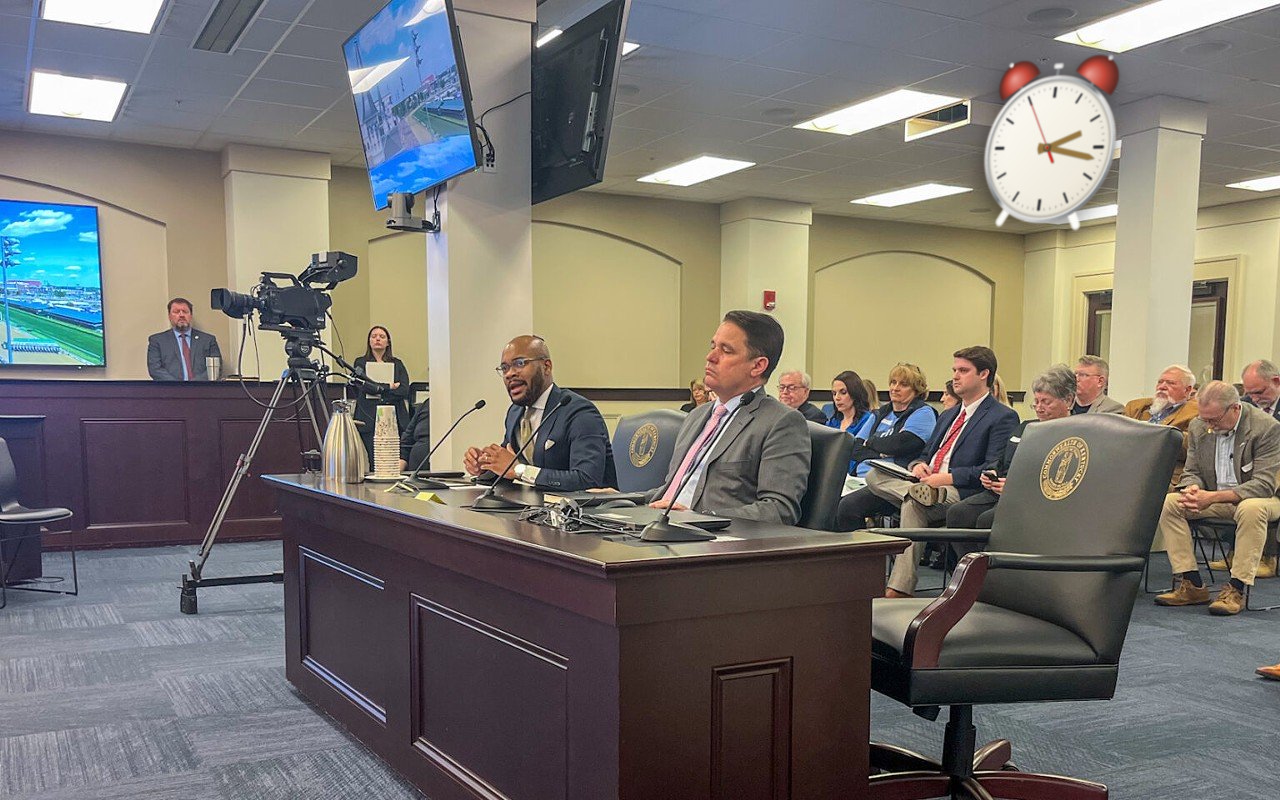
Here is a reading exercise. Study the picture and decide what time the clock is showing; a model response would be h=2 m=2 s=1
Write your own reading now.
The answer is h=2 m=16 s=55
